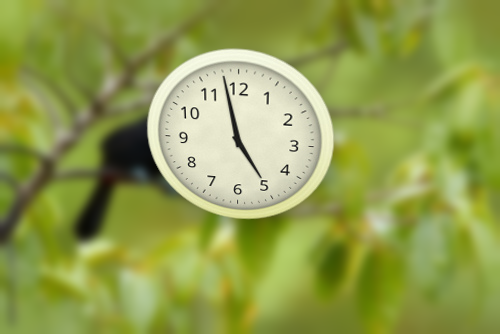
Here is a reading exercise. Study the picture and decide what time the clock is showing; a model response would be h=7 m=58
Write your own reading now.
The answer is h=4 m=58
